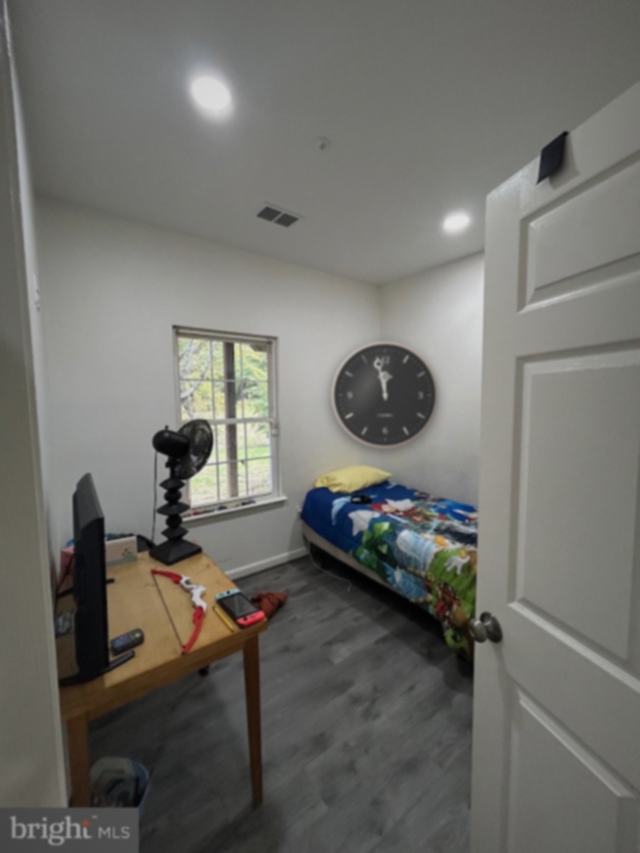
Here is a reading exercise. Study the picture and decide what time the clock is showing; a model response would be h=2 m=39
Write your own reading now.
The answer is h=11 m=58
